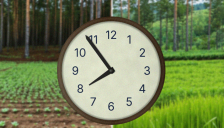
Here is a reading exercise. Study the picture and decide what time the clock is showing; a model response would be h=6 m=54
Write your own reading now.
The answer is h=7 m=54
